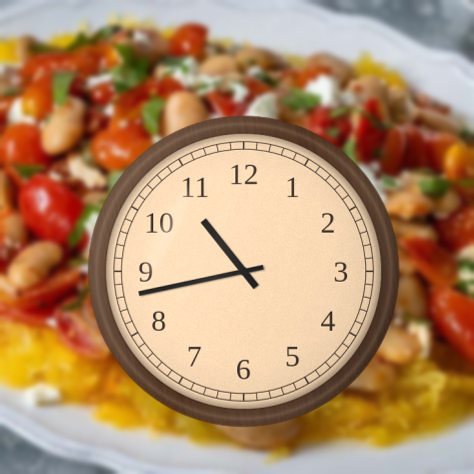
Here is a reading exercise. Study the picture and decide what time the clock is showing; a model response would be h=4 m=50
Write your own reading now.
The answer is h=10 m=43
